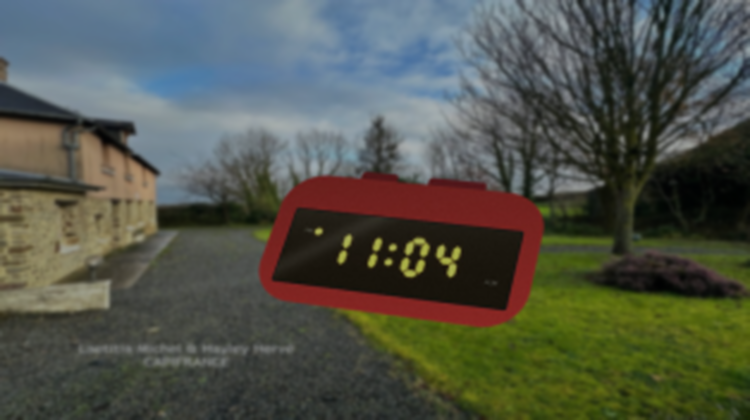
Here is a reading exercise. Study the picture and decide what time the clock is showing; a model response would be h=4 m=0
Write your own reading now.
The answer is h=11 m=4
